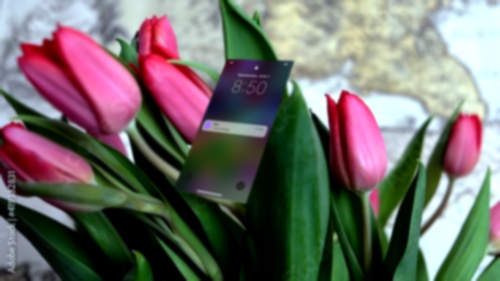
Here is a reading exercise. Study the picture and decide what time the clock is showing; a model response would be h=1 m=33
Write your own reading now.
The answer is h=8 m=50
